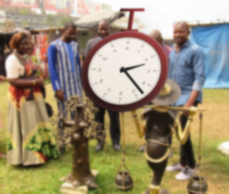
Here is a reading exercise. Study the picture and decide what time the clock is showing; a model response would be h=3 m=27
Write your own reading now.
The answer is h=2 m=23
